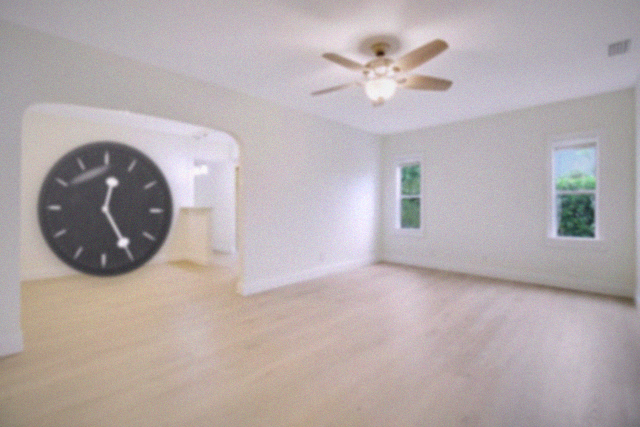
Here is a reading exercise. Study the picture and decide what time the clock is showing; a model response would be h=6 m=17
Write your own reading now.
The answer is h=12 m=25
